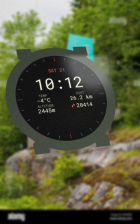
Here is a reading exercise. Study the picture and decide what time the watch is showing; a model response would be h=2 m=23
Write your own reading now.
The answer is h=10 m=12
